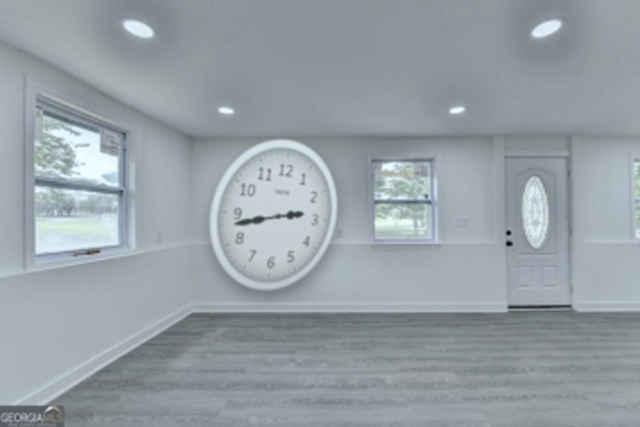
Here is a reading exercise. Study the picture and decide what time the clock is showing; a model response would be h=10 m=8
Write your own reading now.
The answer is h=2 m=43
